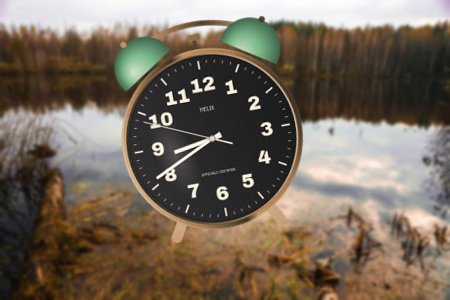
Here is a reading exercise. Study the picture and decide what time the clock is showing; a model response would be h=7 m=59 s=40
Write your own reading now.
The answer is h=8 m=40 s=49
